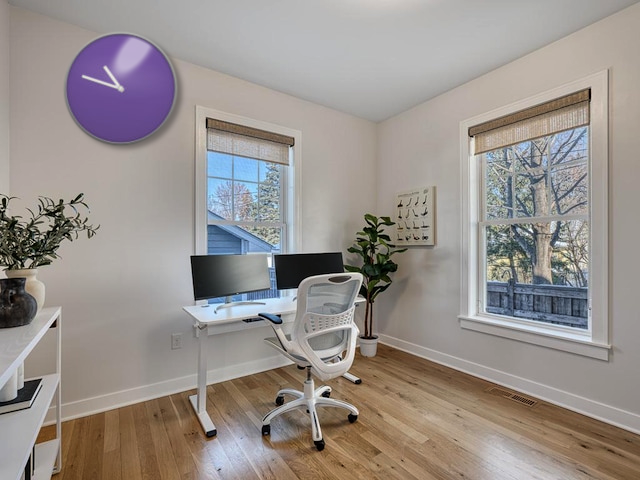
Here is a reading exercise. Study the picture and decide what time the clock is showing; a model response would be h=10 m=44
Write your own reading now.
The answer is h=10 m=48
